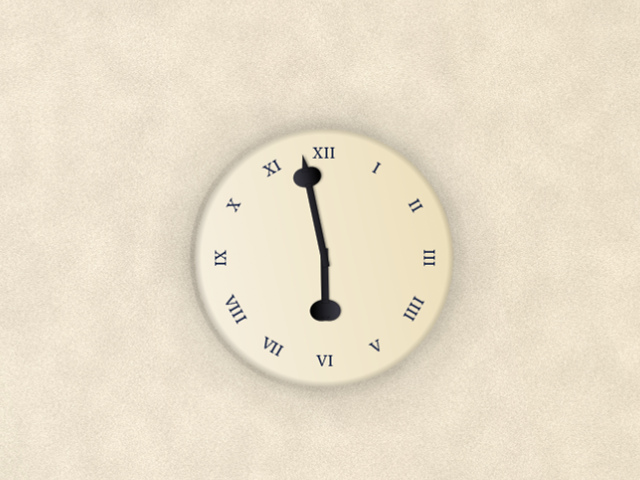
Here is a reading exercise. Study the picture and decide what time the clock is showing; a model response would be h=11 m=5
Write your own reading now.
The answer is h=5 m=58
